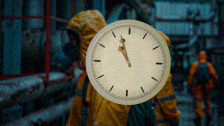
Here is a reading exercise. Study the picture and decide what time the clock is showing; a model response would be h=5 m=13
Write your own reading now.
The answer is h=10 m=57
